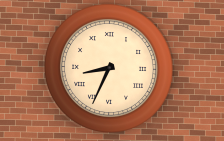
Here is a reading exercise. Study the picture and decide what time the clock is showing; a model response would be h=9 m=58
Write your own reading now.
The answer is h=8 m=34
